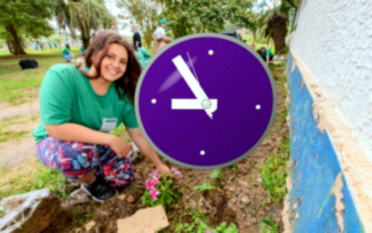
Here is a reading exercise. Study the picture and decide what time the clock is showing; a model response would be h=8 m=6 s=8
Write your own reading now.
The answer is h=8 m=53 s=56
